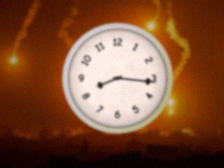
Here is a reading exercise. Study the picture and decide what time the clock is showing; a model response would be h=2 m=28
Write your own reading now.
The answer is h=8 m=16
